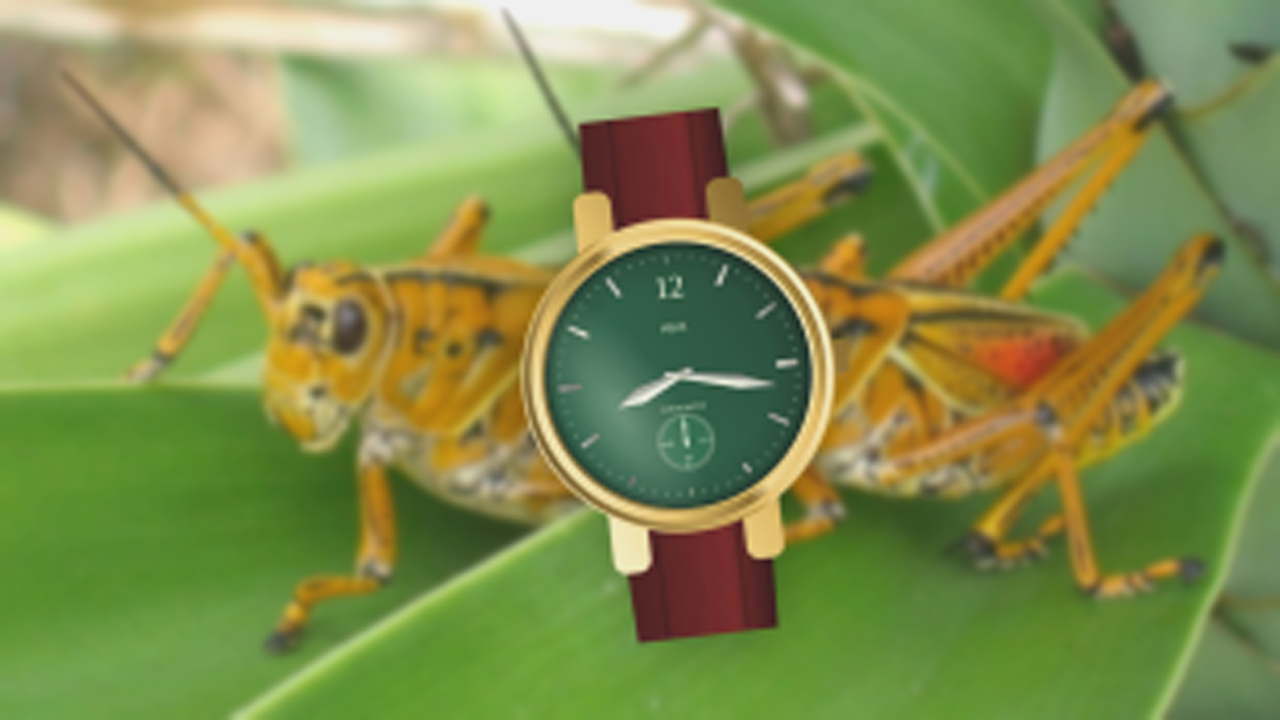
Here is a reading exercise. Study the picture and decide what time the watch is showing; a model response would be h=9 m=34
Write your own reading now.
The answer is h=8 m=17
